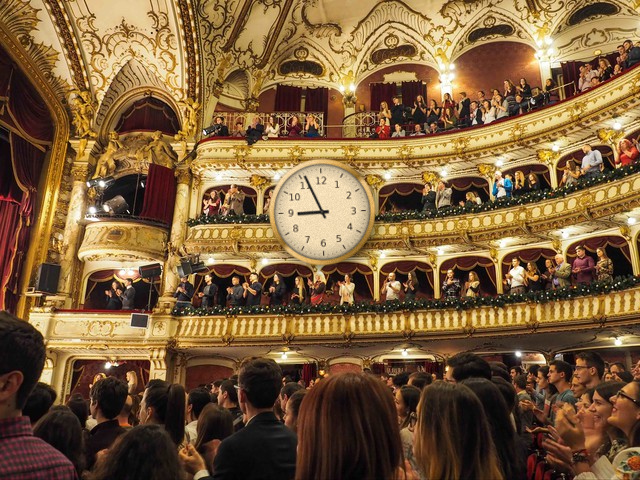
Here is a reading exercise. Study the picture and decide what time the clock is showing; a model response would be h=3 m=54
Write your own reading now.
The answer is h=8 m=56
